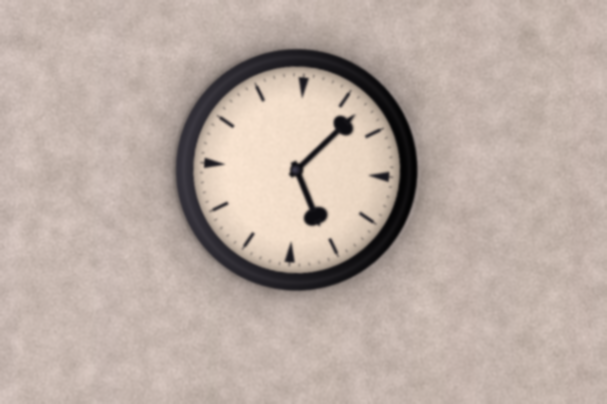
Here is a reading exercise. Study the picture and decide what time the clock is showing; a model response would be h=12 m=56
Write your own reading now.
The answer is h=5 m=7
